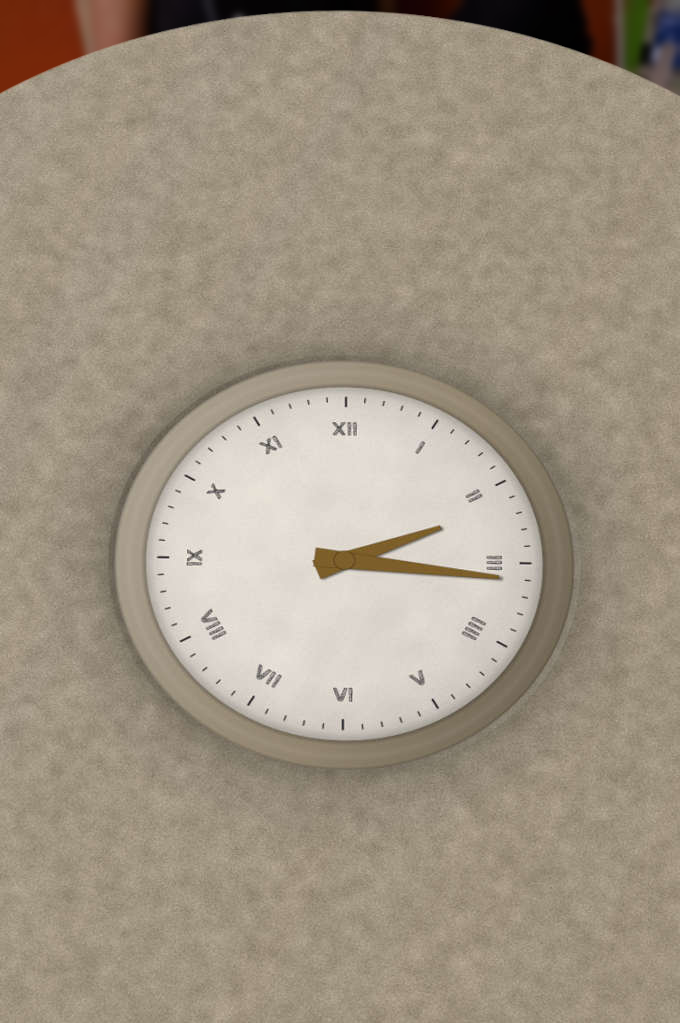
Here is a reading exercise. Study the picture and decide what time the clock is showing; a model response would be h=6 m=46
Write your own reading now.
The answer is h=2 m=16
